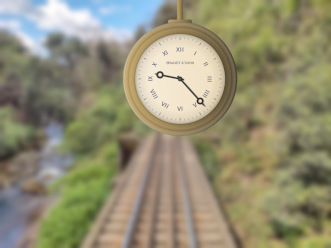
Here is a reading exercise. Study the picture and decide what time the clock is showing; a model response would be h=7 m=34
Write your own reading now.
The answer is h=9 m=23
